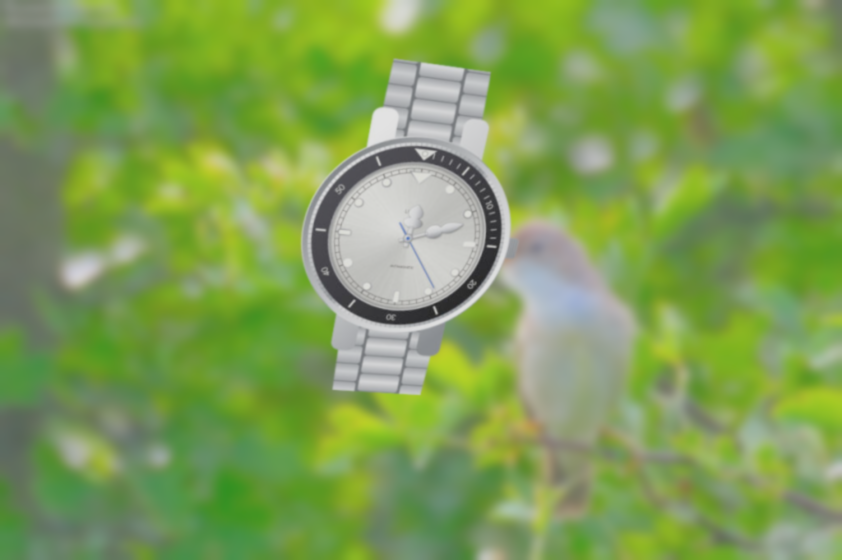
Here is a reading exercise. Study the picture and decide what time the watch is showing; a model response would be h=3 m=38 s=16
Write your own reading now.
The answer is h=12 m=11 s=24
